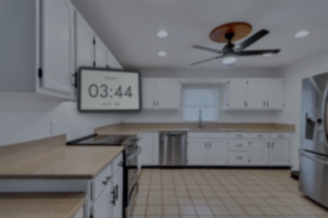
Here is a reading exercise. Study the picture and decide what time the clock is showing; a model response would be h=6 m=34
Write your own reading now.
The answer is h=3 m=44
